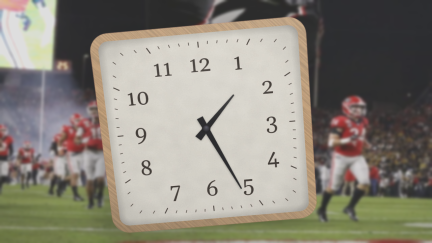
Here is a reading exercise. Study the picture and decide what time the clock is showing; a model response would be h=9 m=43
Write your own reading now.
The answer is h=1 m=26
